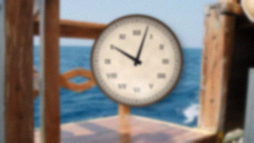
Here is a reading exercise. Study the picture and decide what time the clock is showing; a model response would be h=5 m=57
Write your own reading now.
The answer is h=10 m=3
